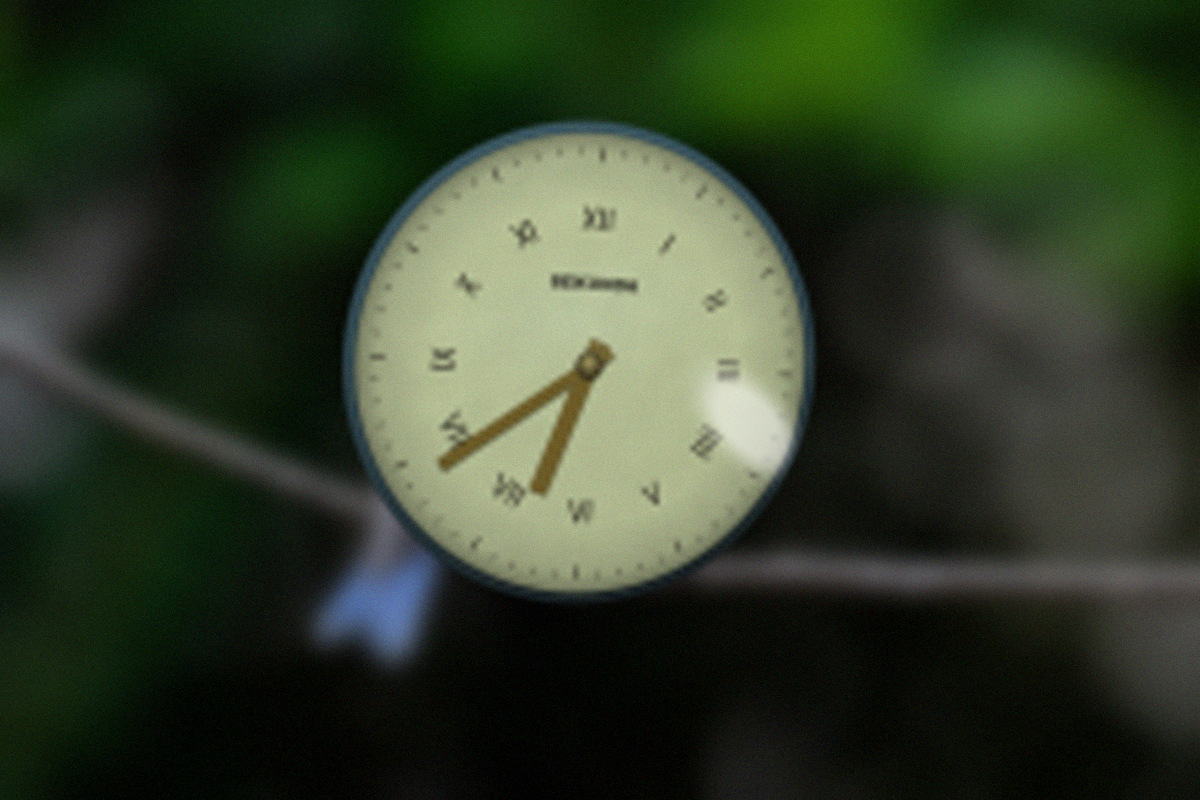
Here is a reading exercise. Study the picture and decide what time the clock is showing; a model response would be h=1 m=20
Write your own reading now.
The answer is h=6 m=39
